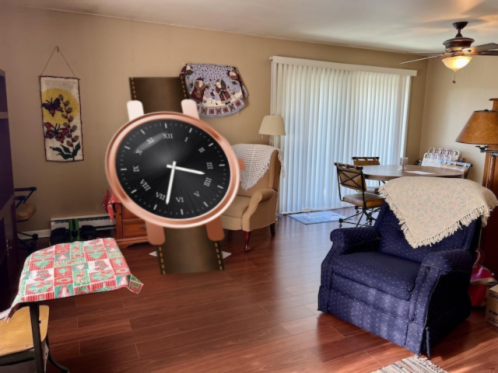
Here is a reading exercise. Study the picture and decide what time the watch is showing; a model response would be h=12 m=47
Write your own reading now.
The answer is h=3 m=33
